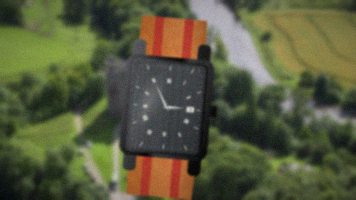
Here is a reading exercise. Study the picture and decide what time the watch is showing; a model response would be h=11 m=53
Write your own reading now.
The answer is h=2 m=55
